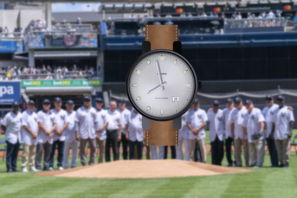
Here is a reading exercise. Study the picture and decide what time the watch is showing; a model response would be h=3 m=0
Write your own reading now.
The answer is h=7 m=58
